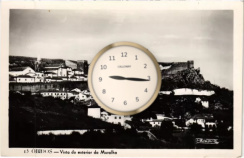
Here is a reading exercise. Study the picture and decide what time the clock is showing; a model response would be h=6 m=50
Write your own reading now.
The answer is h=9 m=16
